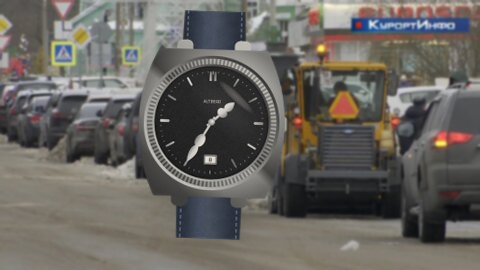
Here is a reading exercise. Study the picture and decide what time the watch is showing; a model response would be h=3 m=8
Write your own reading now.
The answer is h=1 m=35
